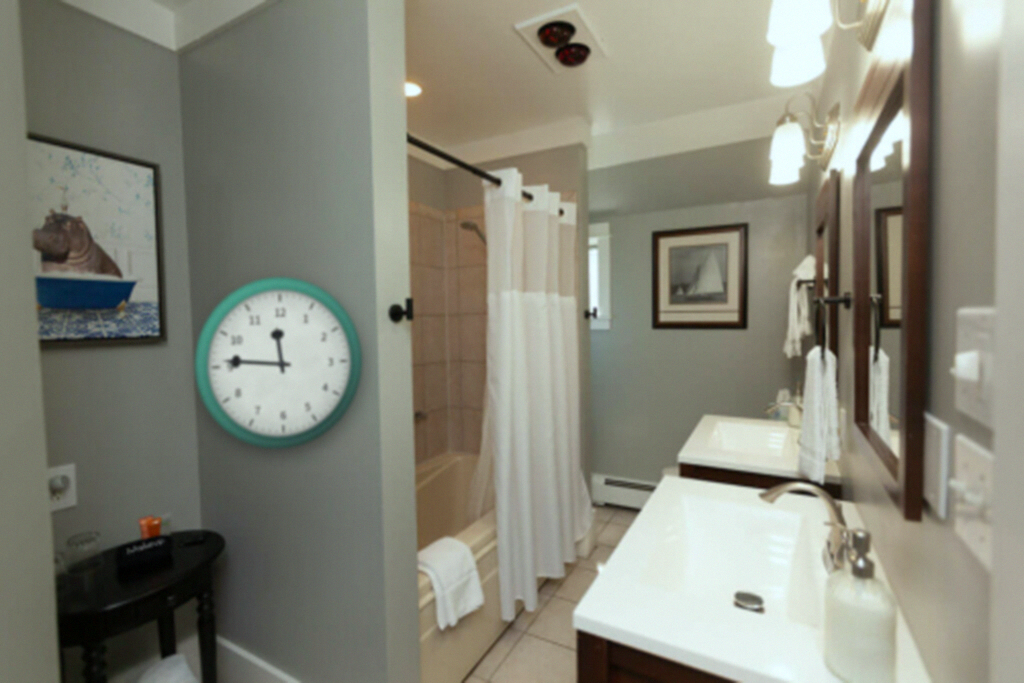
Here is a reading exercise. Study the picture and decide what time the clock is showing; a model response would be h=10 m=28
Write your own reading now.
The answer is h=11 m=46
